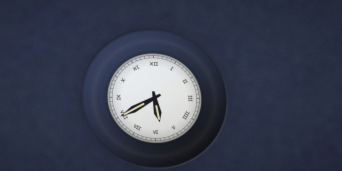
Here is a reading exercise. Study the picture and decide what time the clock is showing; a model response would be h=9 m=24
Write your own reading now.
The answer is h=5 m=40
